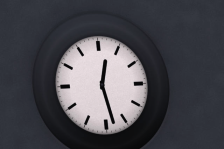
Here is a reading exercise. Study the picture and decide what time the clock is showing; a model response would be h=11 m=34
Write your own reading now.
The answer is h=12 m=28
